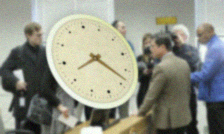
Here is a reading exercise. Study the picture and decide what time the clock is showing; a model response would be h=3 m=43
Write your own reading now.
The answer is h=8 m=23
